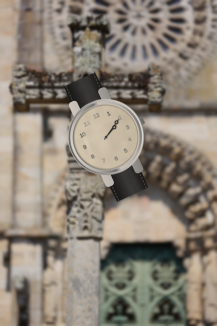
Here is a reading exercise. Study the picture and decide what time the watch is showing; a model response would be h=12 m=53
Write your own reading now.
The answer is h=2 m=10
